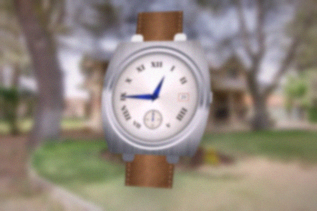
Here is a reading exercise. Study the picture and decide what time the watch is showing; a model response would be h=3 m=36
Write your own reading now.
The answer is h=12 m=45
